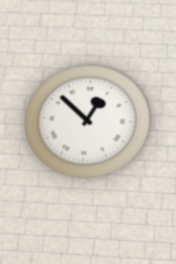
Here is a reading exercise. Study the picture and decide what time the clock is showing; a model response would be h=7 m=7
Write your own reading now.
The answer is h=12 m=52
